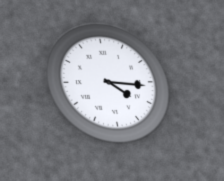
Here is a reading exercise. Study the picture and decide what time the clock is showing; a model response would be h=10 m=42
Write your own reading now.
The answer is h=4 m=16
